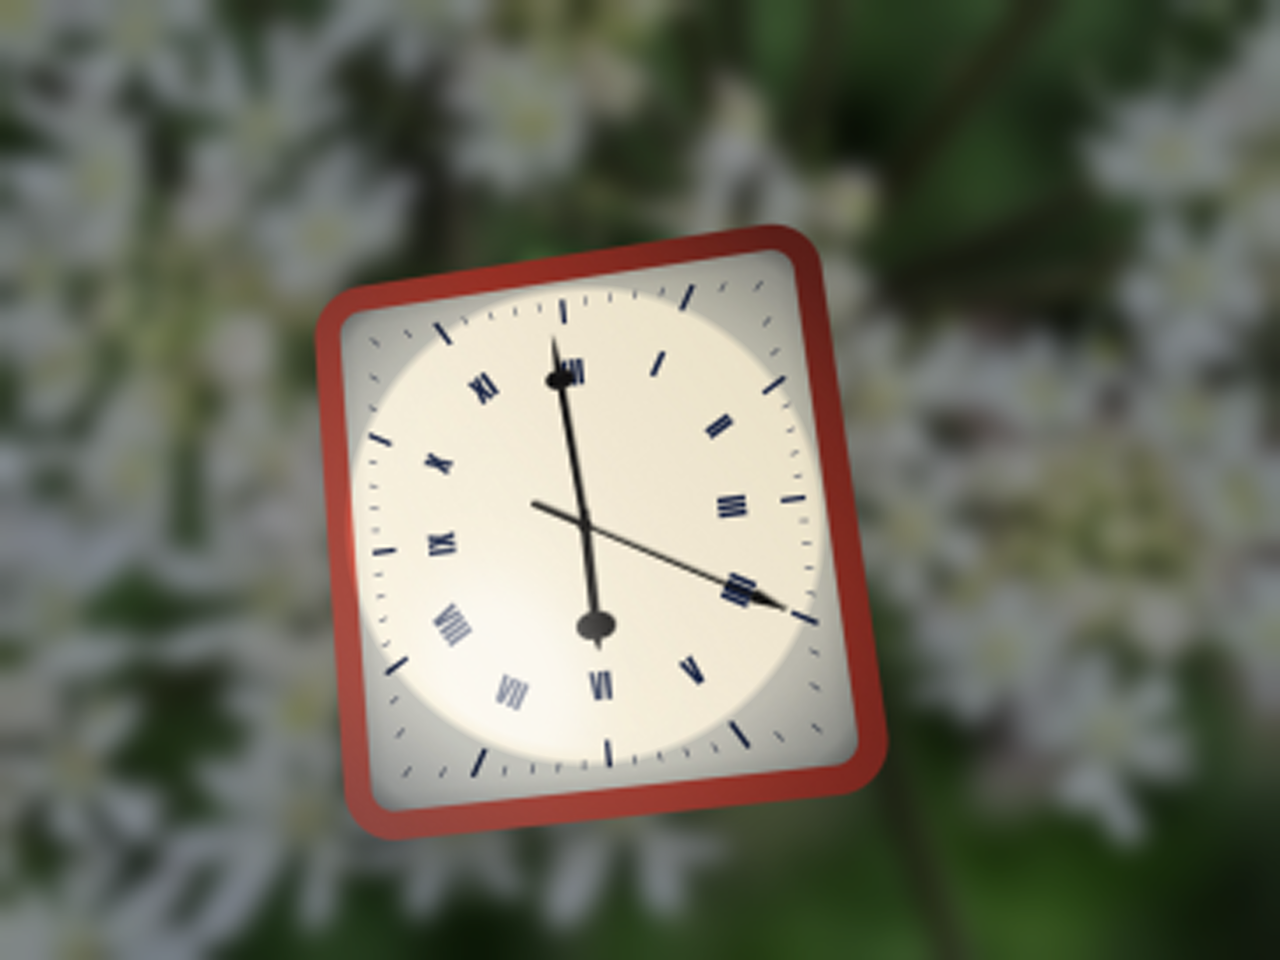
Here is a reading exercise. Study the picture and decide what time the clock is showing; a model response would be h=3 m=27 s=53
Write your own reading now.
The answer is h=5 m=59 s=20
